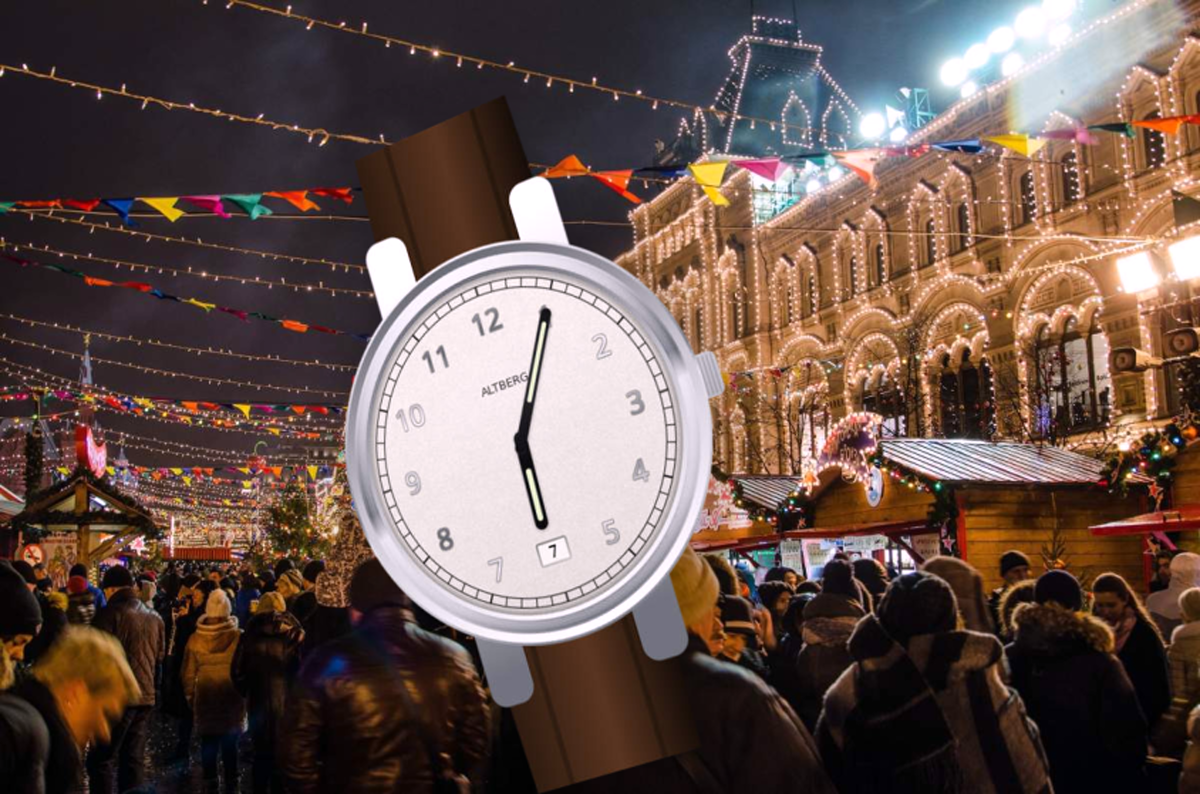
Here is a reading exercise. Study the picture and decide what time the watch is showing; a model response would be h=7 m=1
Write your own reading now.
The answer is h=6 m=5
